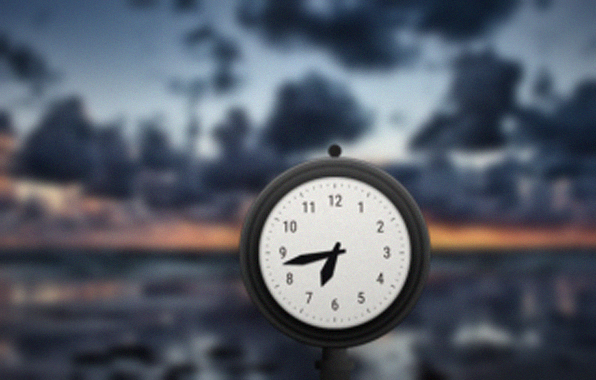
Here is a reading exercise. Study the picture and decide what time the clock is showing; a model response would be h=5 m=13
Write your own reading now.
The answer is h=6 m=43
